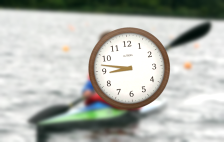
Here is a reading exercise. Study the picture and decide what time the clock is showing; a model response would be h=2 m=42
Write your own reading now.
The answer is h=8 m=47
